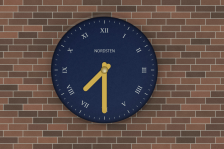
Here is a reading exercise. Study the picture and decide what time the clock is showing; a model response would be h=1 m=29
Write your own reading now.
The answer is h=7 m=30
